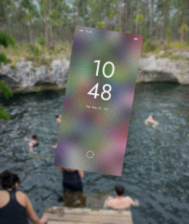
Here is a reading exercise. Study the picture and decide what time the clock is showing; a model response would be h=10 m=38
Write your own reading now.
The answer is h=10 m=48
